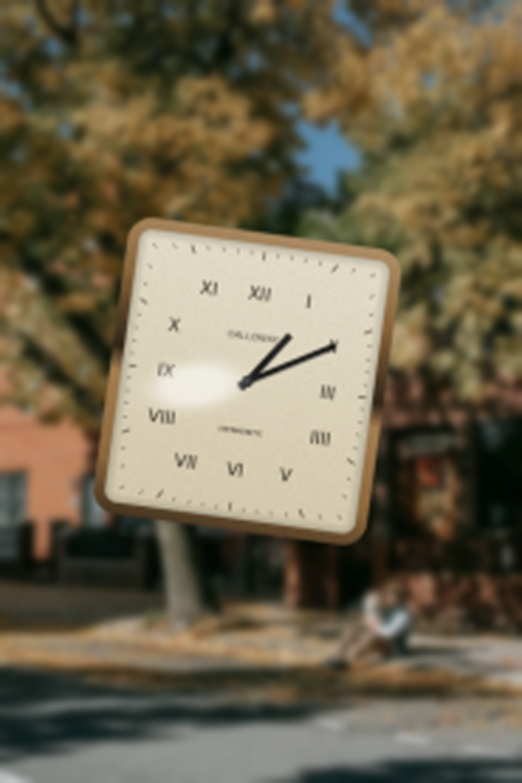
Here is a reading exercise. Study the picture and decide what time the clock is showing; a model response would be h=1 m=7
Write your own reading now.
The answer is h=1 m=10
